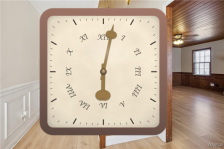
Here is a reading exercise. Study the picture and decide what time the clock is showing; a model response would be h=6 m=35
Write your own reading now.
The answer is h=6 m=2
